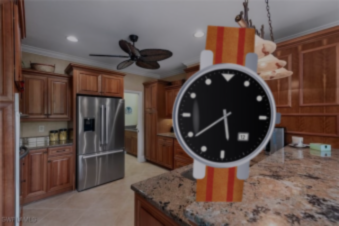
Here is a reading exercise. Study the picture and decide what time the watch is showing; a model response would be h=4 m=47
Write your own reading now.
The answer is h=5 m=39
